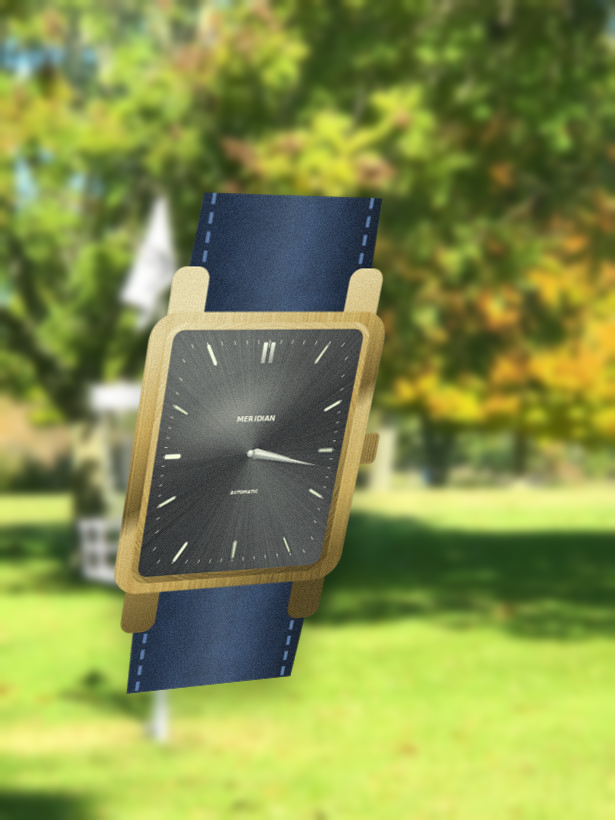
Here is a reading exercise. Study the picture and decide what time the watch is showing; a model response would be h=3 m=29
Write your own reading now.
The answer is h=3 m=17
